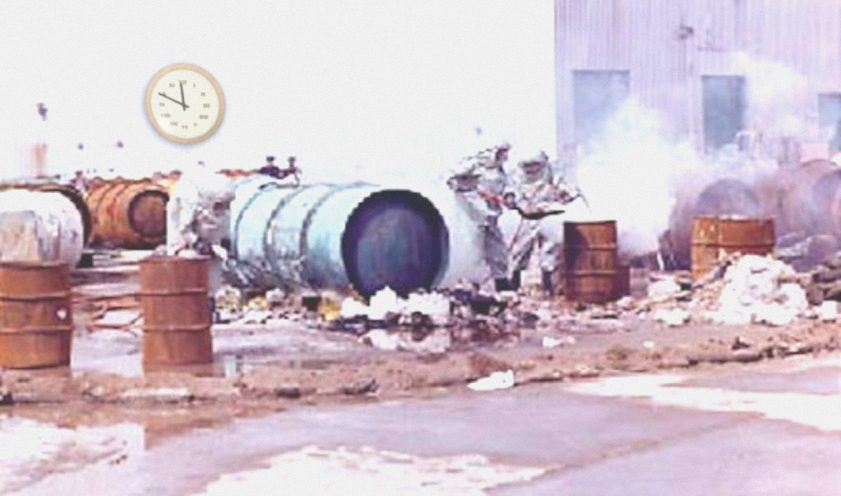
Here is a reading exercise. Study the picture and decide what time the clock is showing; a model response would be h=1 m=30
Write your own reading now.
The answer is h=11 m=49
